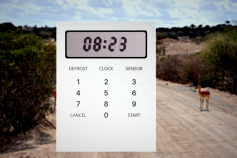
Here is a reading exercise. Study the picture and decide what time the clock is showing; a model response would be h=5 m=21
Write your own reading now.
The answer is h=8 m=23
